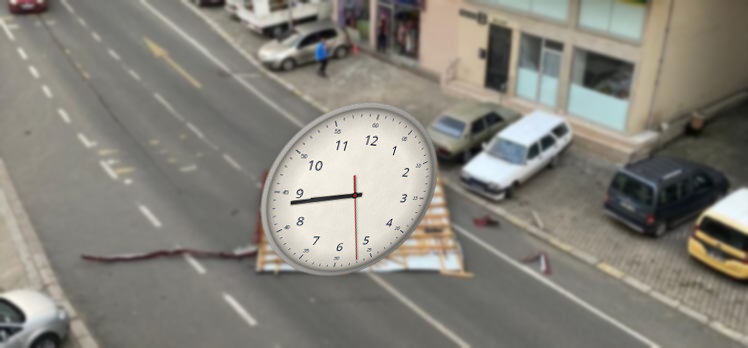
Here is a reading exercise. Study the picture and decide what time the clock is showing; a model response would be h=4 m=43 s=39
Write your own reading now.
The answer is h=8 m=43 s=27
